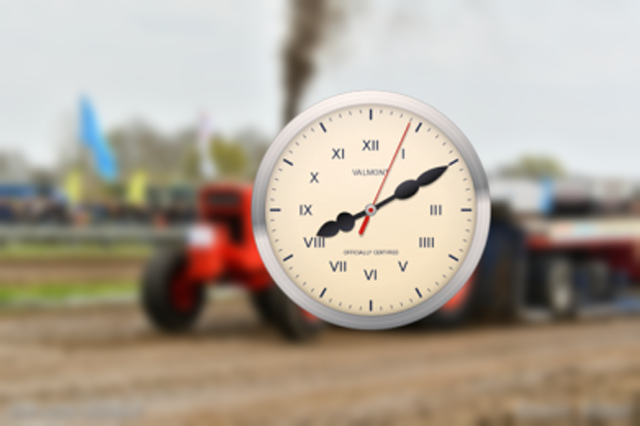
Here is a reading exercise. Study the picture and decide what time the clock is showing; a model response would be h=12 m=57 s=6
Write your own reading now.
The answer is h=8 m=10 s=4
